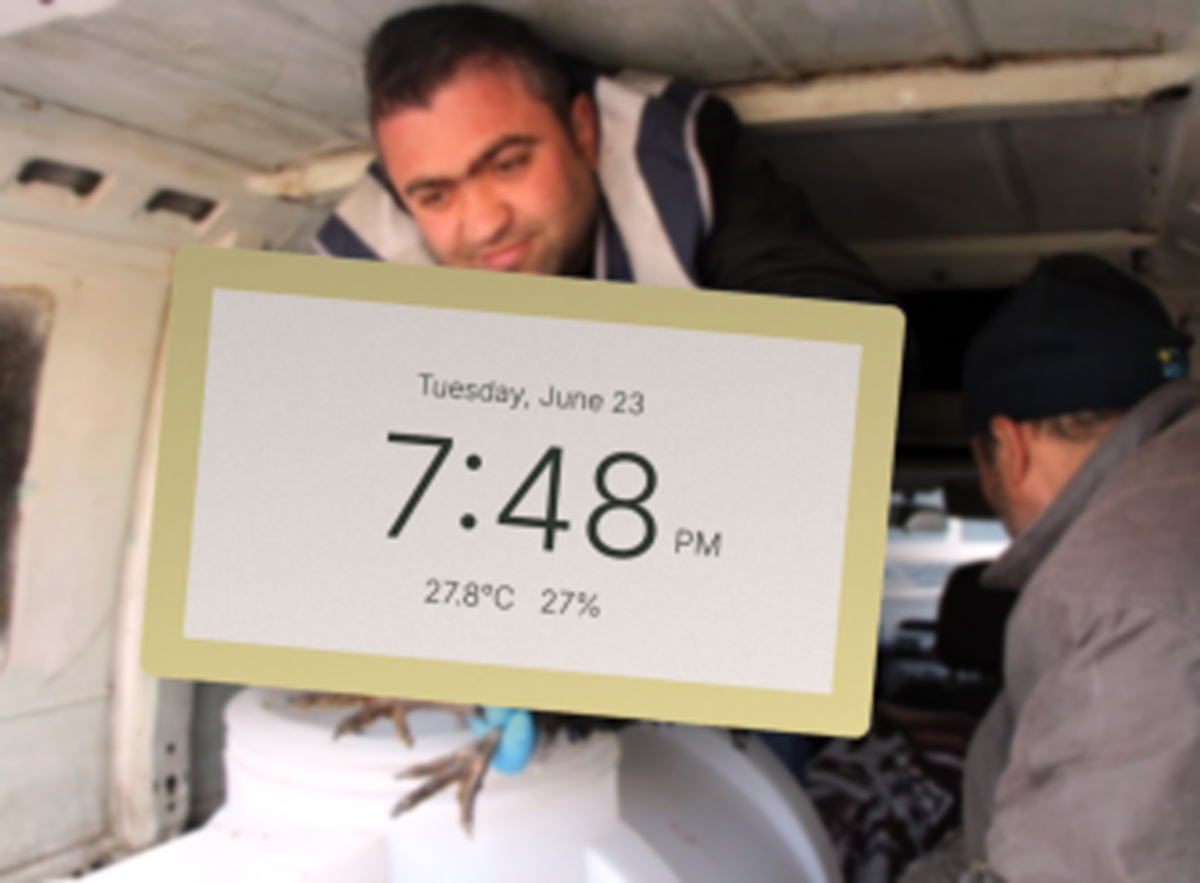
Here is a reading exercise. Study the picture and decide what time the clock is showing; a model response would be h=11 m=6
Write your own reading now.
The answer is h=7 m=48
